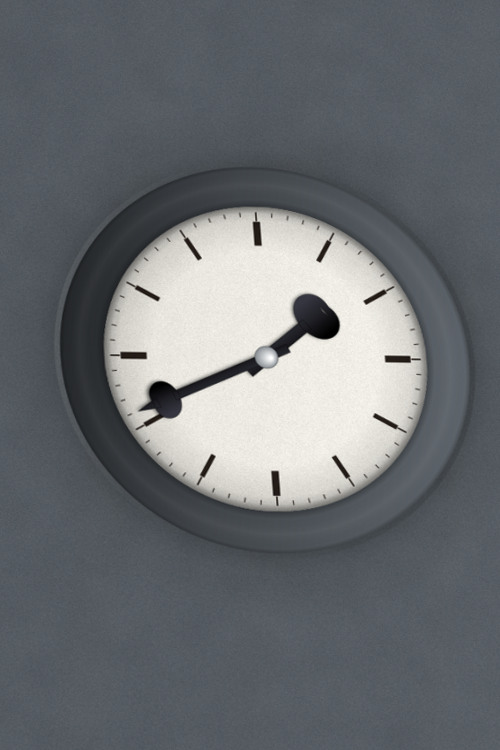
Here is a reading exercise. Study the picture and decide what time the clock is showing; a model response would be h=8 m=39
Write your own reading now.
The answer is h=1 m=41
